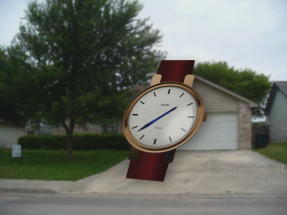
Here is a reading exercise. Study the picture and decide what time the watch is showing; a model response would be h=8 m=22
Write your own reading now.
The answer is h=1 m=38
